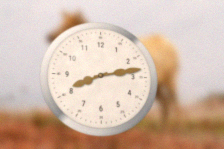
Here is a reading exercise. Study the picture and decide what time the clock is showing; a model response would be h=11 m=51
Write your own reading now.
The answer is h=8 m=13
